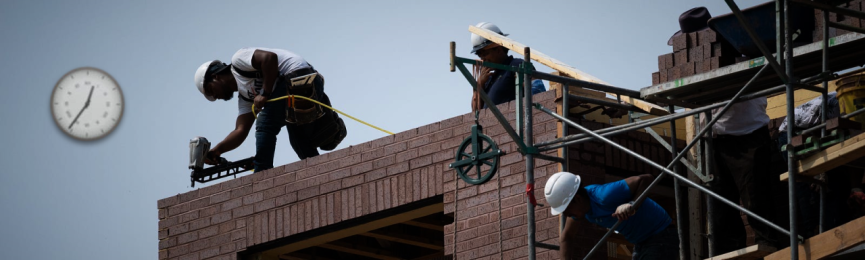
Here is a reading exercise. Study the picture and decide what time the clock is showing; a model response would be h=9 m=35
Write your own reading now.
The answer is h=12 m=36
